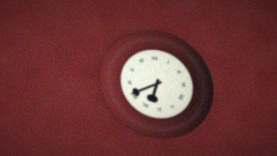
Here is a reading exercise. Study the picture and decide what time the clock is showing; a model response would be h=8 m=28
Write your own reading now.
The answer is h=6 m=41
